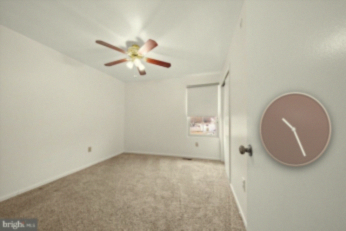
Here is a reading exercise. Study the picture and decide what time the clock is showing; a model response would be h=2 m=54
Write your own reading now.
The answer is h=10 m=26
